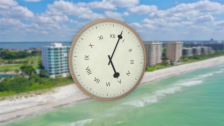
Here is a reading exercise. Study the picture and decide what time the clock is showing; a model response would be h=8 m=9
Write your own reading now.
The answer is h=5 m=3
